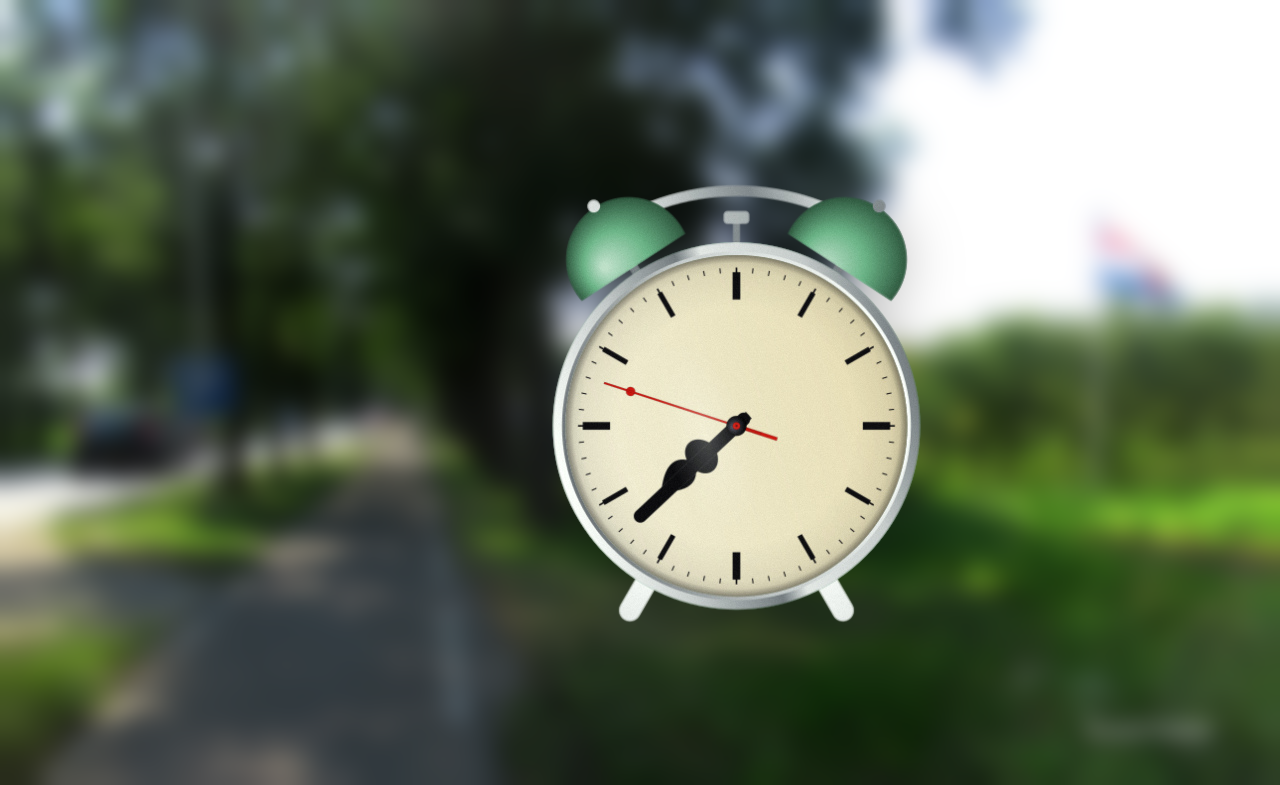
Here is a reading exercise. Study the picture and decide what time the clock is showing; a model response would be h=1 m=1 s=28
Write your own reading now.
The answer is h=7 m=37 s=48
